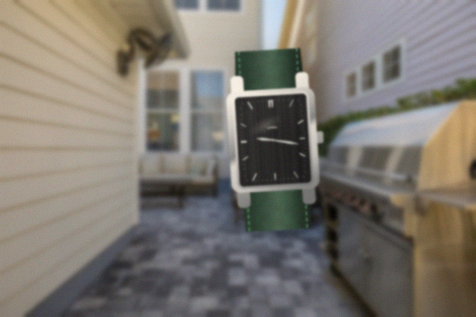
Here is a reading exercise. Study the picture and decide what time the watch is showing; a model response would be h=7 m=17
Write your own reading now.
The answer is h=9 m=17
